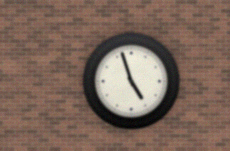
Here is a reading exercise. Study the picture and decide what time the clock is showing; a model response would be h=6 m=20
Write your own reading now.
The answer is h=4 m=57
